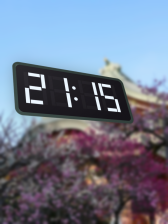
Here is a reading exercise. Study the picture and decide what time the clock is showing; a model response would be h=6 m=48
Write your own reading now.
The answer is h=21 m=15
